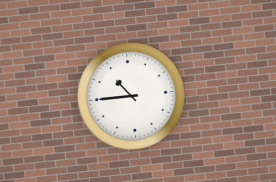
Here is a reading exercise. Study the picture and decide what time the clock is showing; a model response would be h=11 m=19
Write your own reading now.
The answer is h=10 m=45
